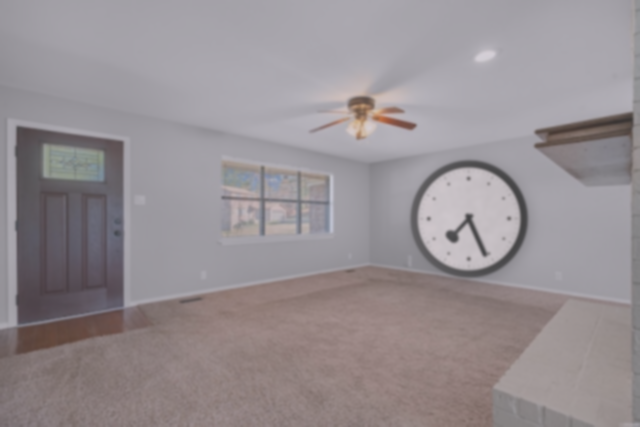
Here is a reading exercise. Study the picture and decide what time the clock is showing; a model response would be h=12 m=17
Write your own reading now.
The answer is h=7 m=26
